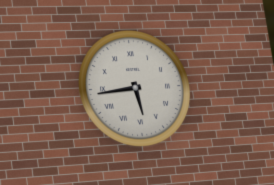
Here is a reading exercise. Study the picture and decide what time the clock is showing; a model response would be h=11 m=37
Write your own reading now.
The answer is h=5 m=44
